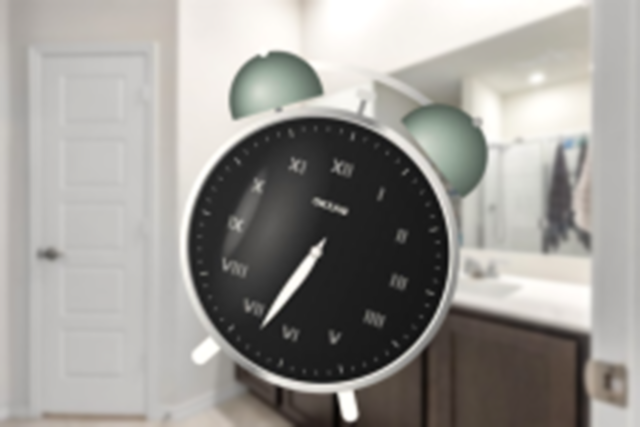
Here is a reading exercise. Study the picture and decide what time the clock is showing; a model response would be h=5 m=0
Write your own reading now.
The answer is h=6 m=33
